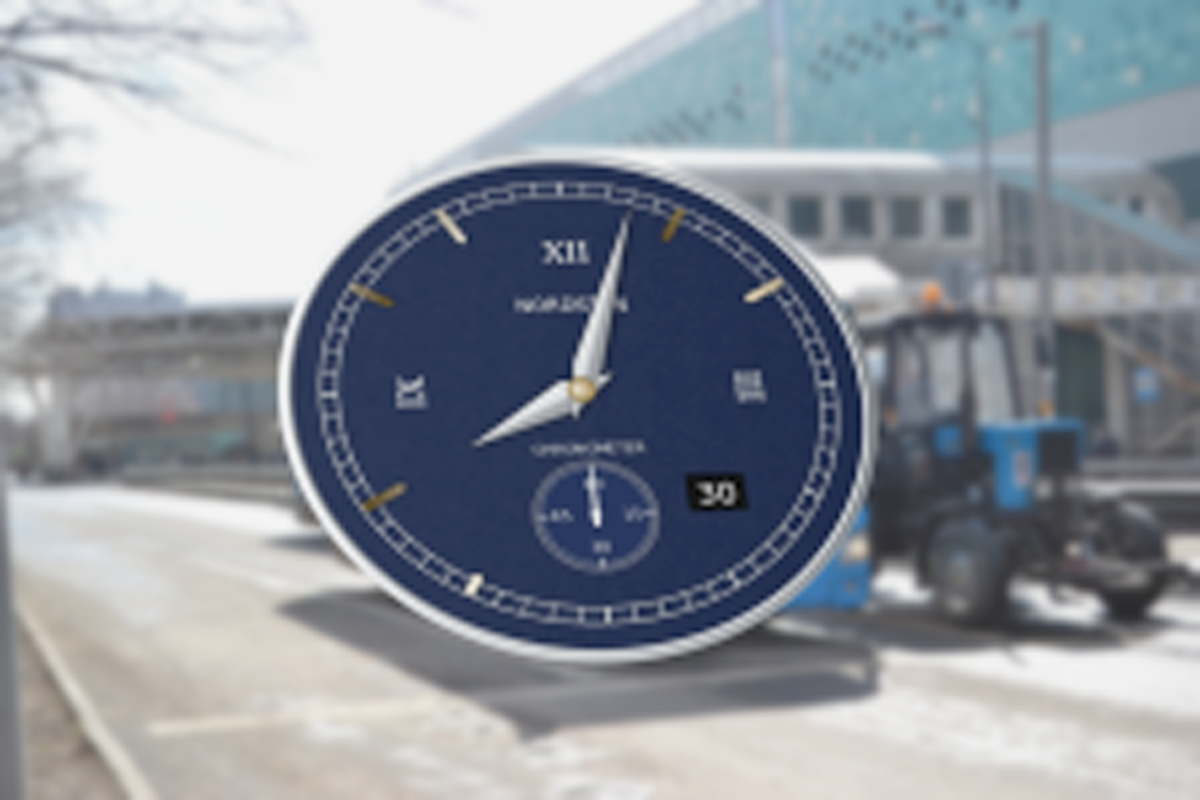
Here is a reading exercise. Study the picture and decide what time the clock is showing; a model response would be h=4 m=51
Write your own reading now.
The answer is h=8 m=3
